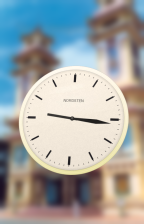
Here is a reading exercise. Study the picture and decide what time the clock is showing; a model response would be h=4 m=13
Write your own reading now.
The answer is h=9 m=16
